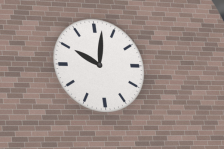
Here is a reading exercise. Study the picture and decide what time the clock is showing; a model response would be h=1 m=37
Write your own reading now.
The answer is h=10 m=2
